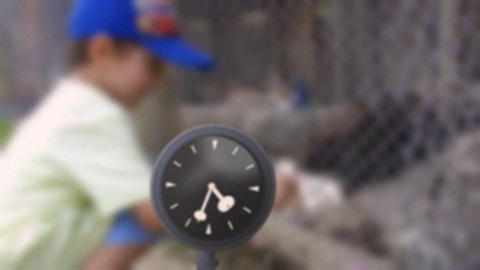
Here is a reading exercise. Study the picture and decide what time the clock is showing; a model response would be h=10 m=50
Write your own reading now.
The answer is h=4 m=33
